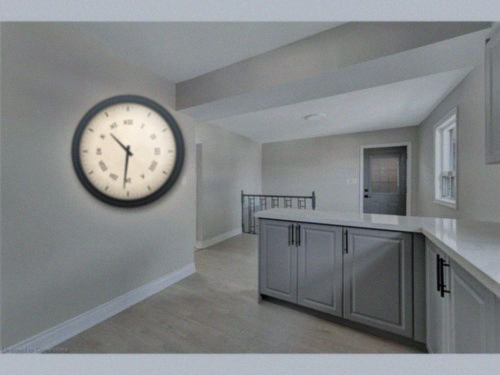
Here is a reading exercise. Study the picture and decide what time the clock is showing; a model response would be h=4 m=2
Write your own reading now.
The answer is h=10 m=31
